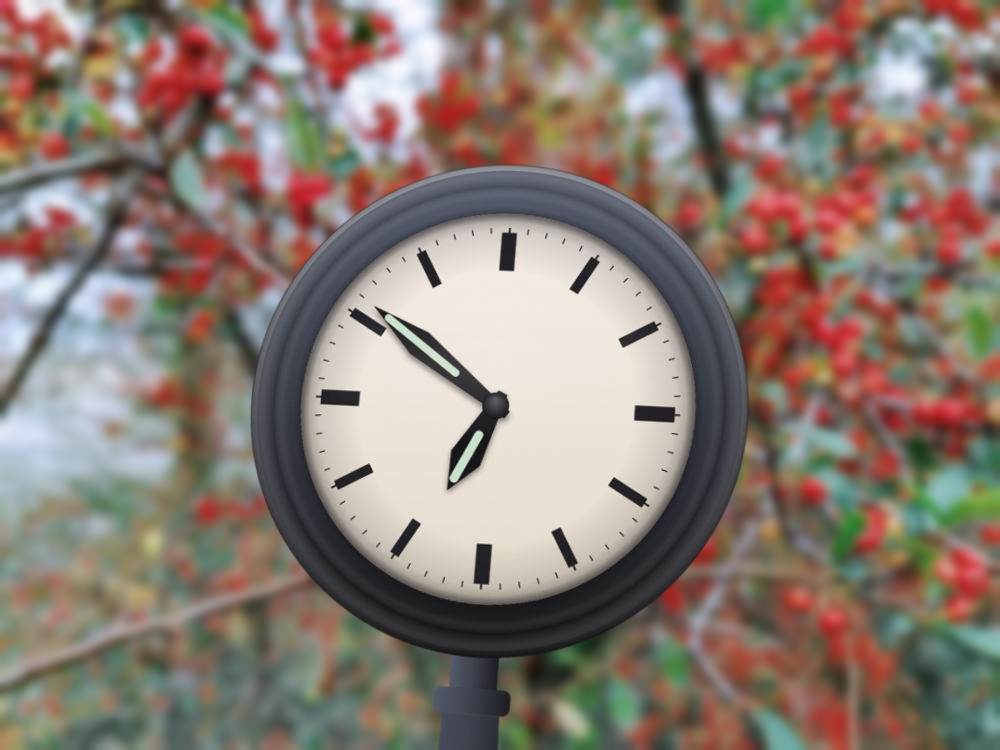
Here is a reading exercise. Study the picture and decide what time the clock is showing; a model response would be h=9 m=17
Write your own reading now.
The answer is h=6 m=51
